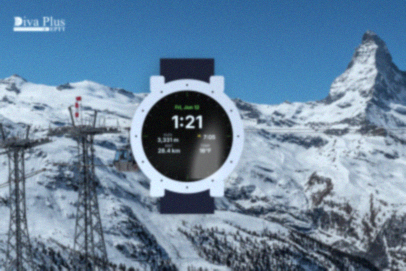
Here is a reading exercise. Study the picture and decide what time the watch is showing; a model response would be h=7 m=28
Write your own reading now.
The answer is h=1 m=21
